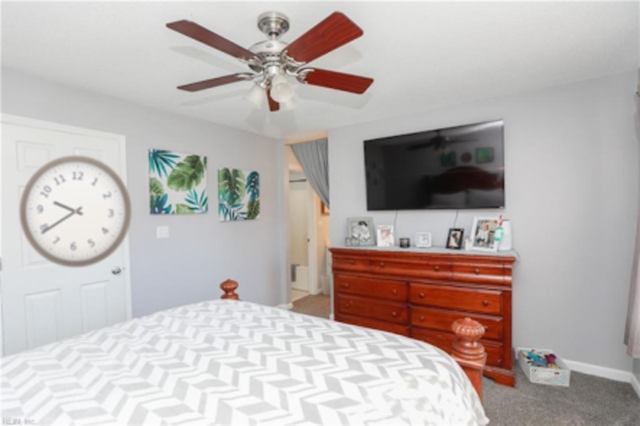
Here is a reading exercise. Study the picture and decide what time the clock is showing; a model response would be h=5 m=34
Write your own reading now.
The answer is h=9 m=39
